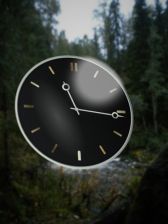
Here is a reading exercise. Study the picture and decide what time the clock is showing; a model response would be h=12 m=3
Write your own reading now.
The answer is h=11 m=16
